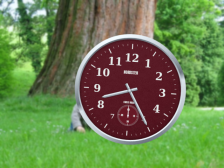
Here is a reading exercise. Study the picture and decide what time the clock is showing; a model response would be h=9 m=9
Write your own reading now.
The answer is h=8 m=25
